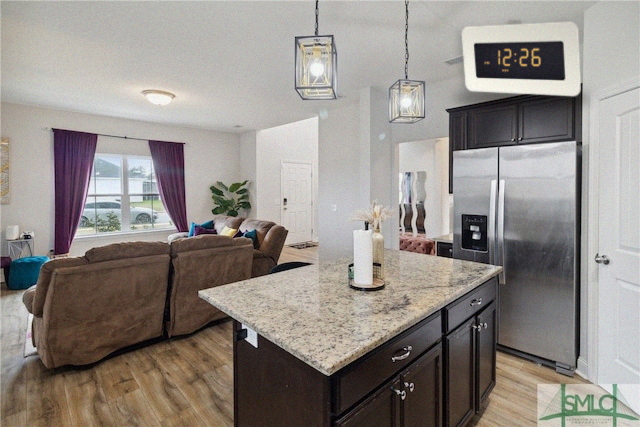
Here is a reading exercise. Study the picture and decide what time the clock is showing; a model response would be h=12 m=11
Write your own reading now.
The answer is h=12 m=26
